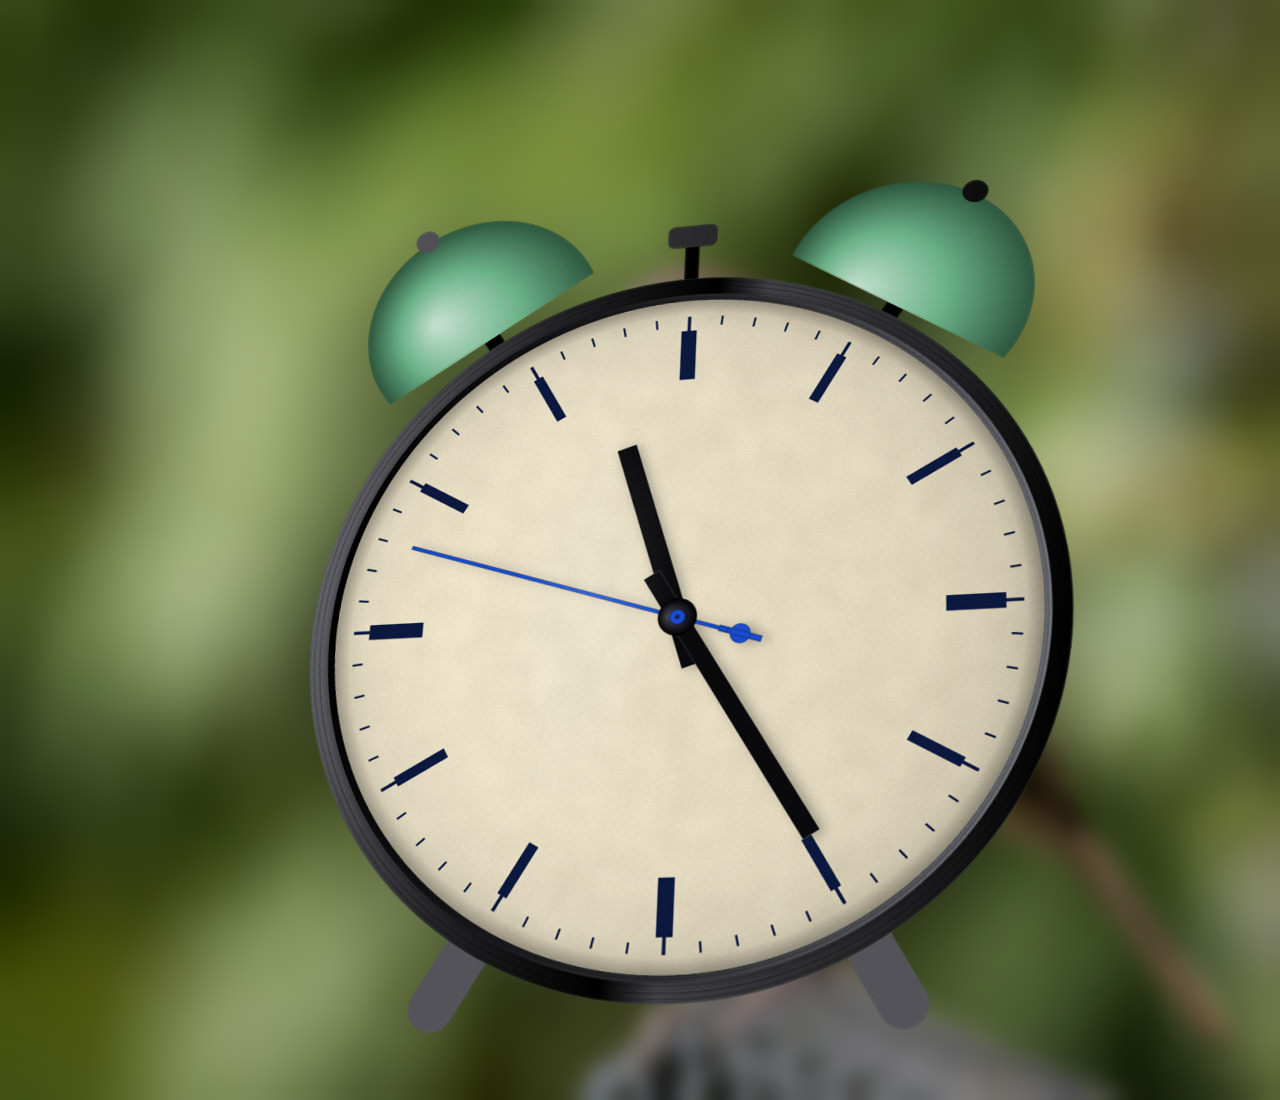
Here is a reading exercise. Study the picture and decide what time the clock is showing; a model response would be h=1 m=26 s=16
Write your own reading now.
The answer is h=11 m=24 s=48
